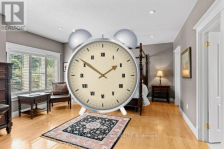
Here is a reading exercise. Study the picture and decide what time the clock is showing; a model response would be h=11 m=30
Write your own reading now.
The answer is h=1 m=51
